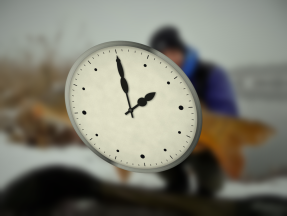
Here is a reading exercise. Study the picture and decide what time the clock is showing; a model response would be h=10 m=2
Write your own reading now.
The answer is h=2 m=0
